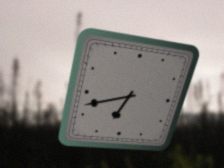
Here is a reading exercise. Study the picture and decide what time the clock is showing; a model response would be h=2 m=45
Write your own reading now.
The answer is h=6 m=42
